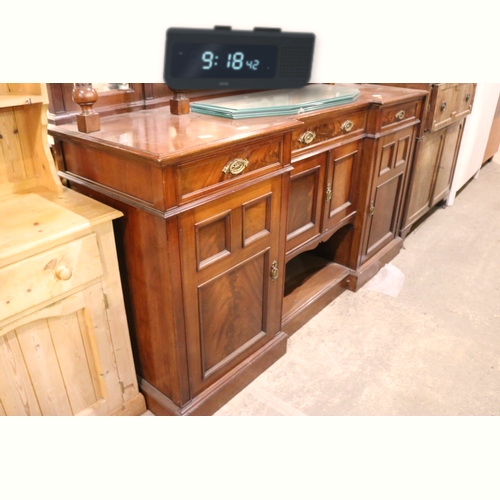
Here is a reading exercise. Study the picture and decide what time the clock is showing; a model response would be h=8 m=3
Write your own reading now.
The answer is h=9 m=18
